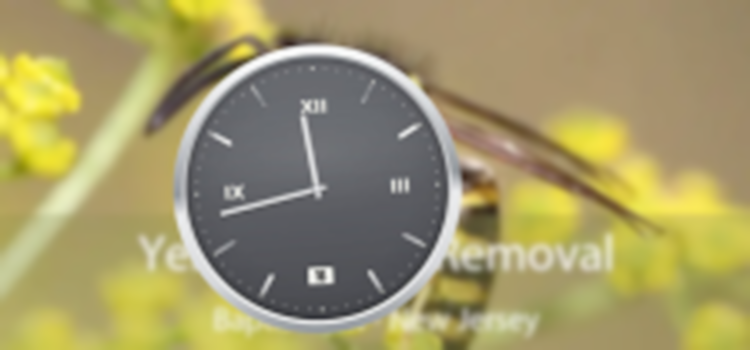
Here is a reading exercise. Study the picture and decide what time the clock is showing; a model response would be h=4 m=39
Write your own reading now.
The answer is h=11 m=43
